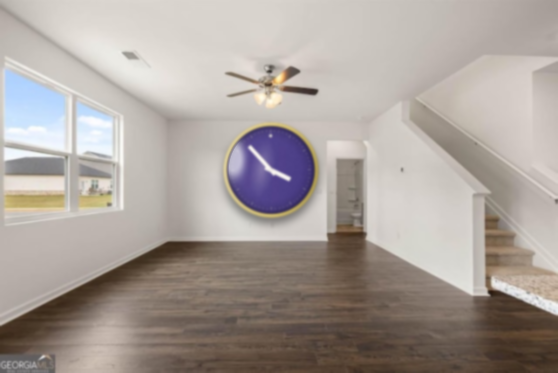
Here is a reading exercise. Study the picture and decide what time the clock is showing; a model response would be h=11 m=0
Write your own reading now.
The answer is h=3 m=53
